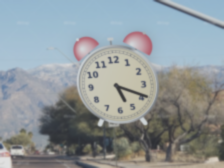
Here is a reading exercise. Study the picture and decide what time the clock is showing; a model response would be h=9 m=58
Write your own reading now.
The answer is h=5 m=19
